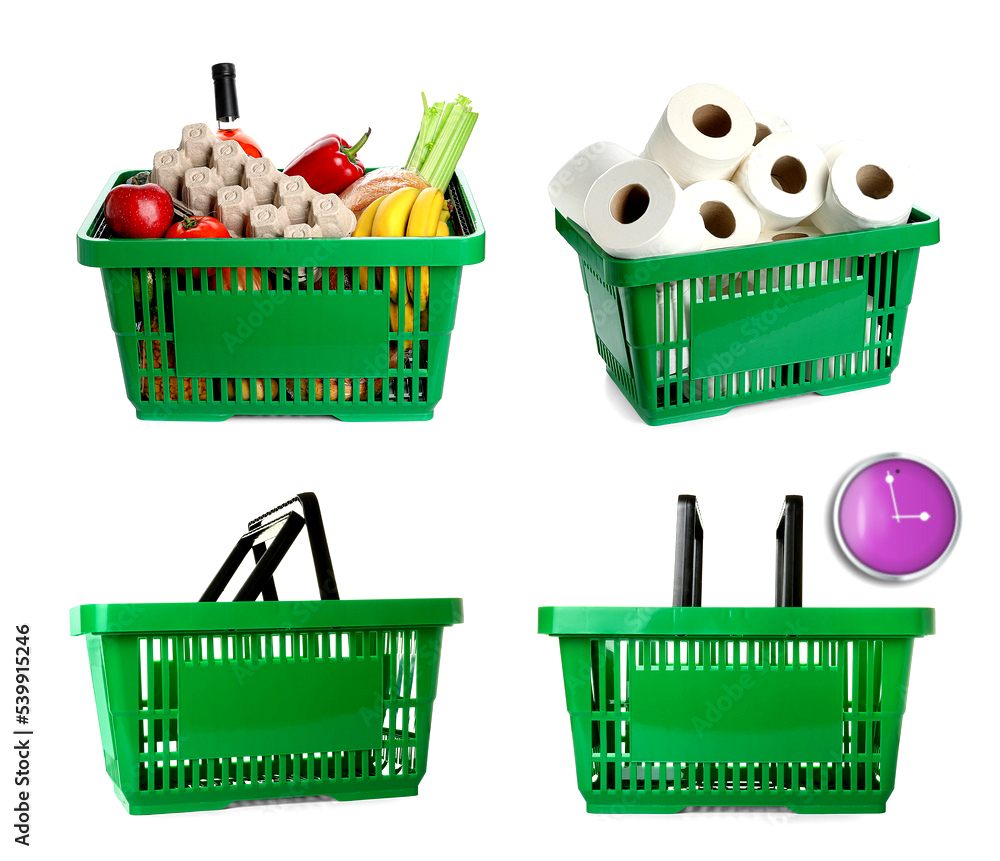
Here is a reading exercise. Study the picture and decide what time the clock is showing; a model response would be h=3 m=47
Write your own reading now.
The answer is h=2 m=58
